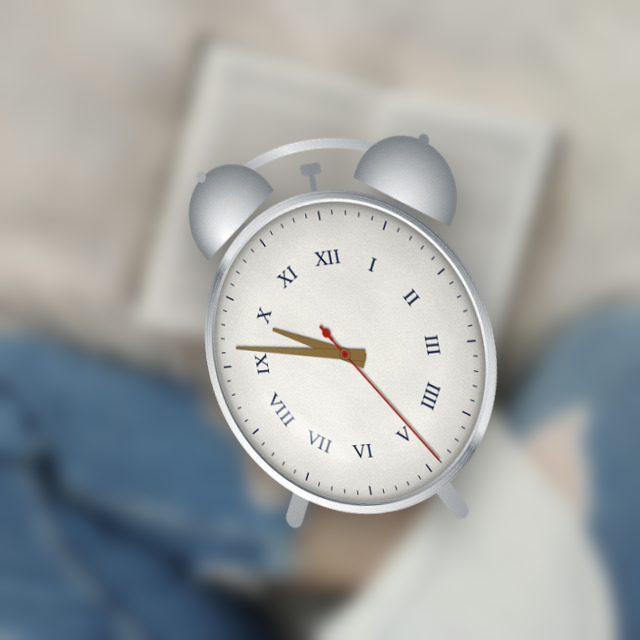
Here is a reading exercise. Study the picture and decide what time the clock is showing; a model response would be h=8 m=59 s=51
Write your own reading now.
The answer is h=9 m=46 s=24
